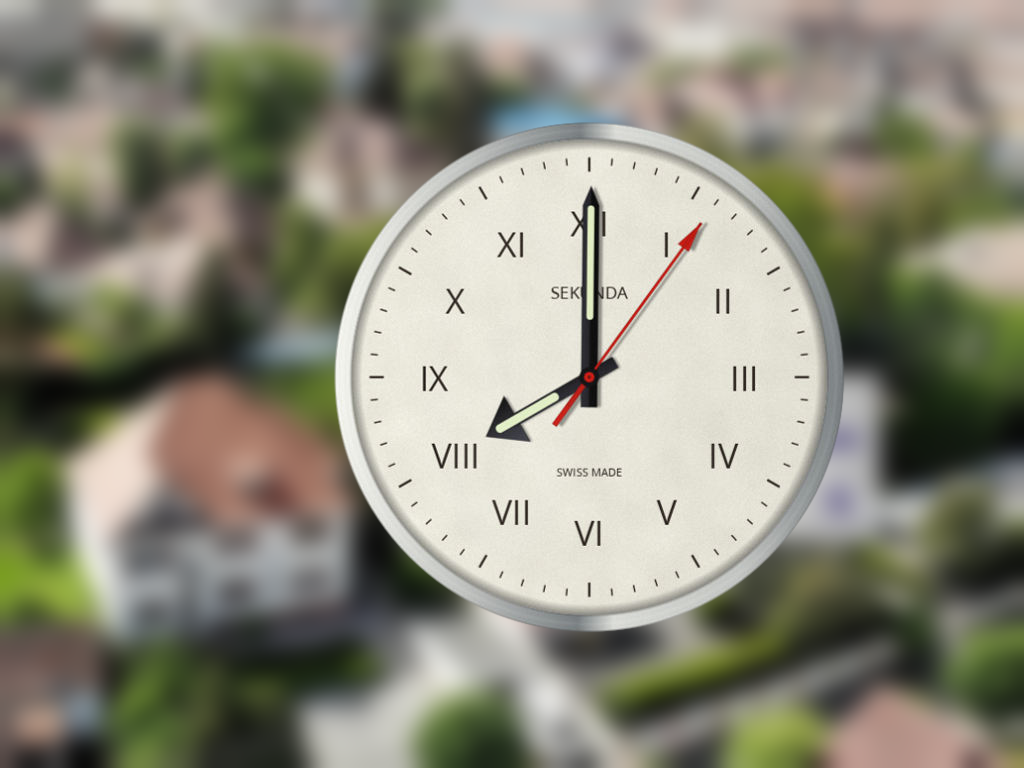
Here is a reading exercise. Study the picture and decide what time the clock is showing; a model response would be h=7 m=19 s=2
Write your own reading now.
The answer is h=8 m=0 s=6
